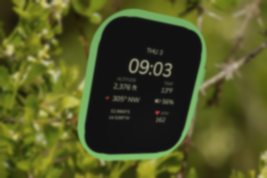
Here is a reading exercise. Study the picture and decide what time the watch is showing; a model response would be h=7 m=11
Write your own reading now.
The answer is h=9 m=3
